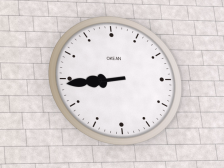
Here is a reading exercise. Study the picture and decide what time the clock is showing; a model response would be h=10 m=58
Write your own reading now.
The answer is h=8 m=44
